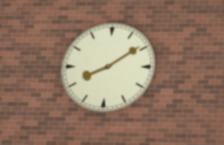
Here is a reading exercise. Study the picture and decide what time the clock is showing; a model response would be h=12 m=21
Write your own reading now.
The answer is h=8 m=9
